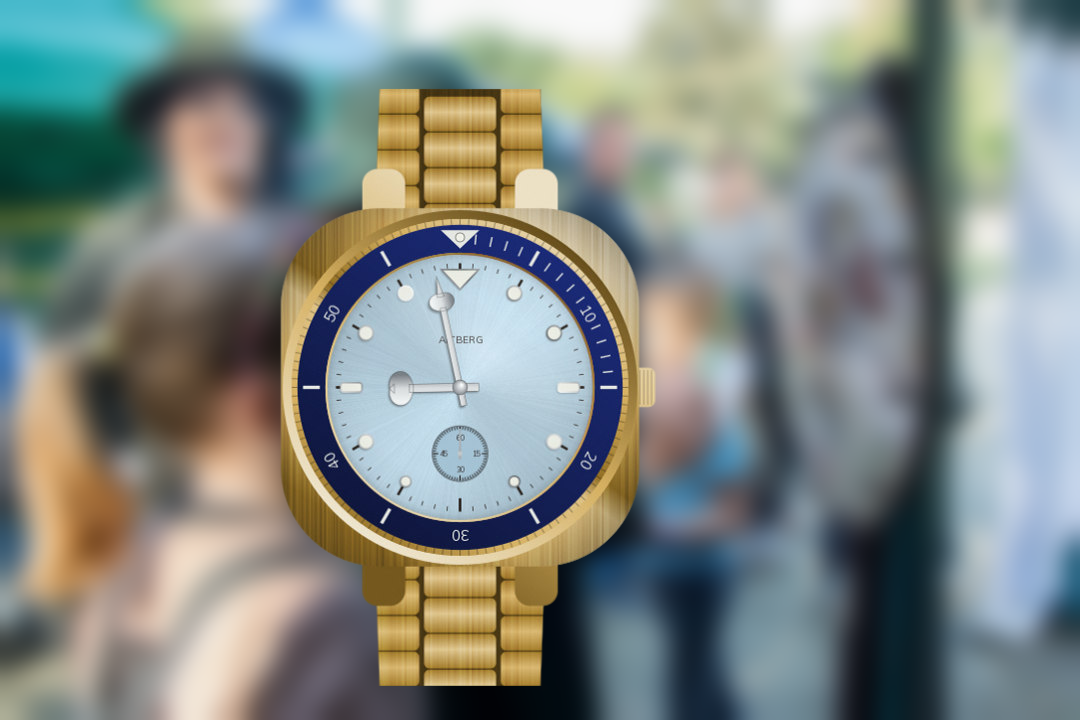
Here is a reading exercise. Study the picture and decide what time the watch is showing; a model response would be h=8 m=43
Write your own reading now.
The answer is h=8 m=58
